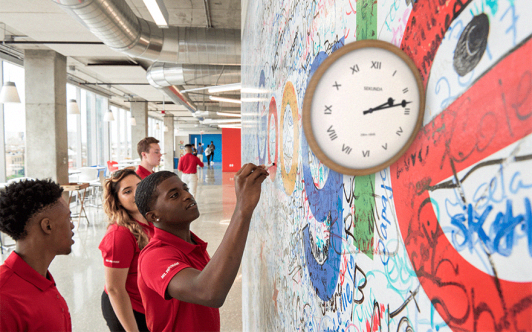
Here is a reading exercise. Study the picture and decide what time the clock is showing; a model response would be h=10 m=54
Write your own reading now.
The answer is h=2 m=13
